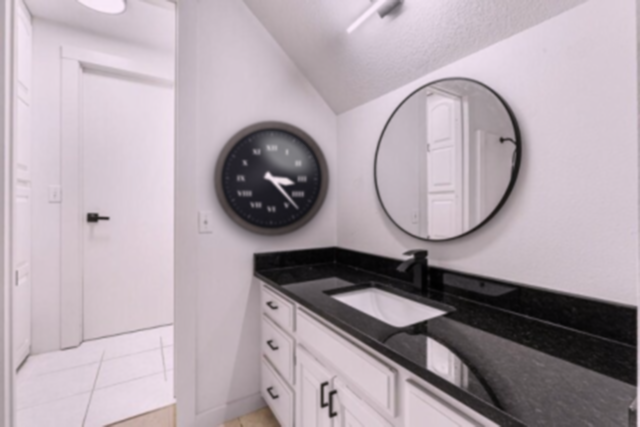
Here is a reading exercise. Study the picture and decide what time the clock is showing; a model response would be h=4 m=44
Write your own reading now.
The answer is h=3 m=23
